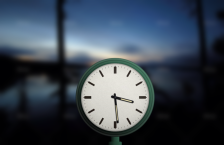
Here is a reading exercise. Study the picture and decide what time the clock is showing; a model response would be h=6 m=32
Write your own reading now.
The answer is h=3 m=29
